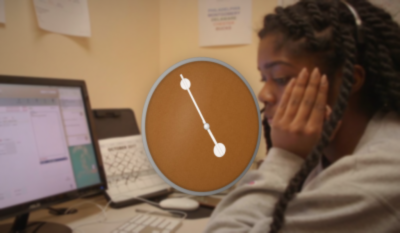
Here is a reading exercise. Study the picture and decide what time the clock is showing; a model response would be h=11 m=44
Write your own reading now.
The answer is h=4 m=55
